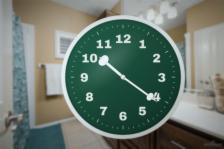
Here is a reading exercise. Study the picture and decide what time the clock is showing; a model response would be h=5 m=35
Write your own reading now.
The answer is h=10 m=21
